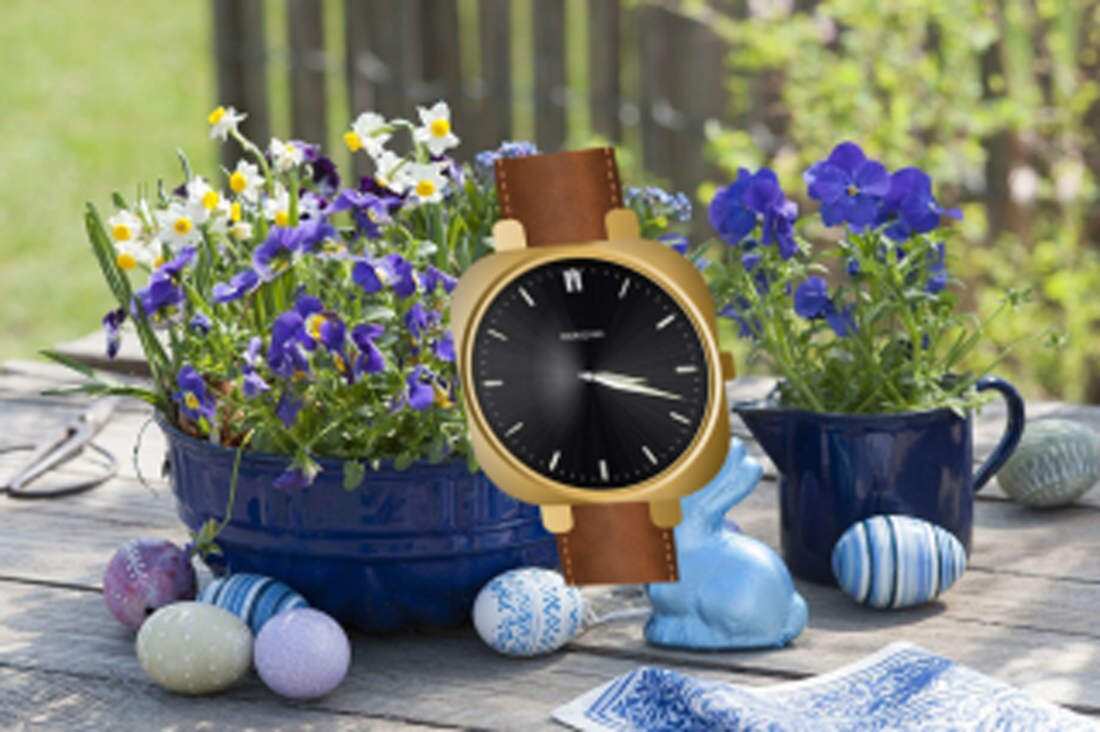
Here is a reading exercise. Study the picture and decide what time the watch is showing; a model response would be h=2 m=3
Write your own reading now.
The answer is h=3 m=18
